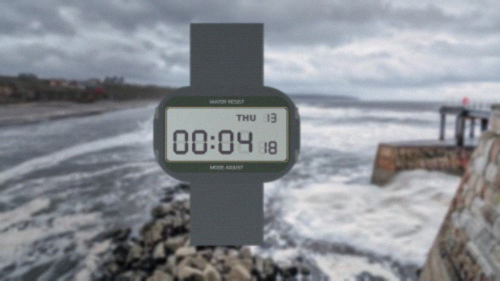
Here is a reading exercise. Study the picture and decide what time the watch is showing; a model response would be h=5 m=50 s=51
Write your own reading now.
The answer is h=0 m=4 s=18
